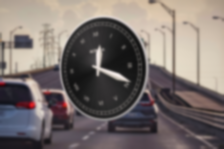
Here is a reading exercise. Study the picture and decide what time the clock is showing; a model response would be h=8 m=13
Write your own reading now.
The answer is h=12 m=19
